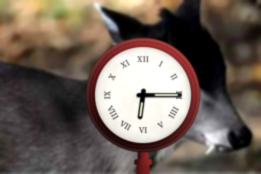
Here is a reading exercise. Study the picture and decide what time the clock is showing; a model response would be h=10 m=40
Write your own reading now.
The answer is h=6 m=15
